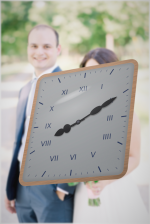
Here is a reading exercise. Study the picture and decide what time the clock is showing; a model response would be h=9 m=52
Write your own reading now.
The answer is h=8 m=10
